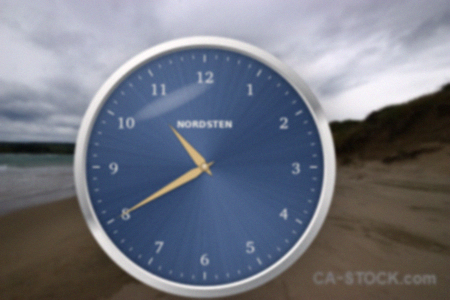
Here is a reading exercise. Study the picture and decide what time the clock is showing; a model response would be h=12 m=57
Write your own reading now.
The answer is h=10 m=40
